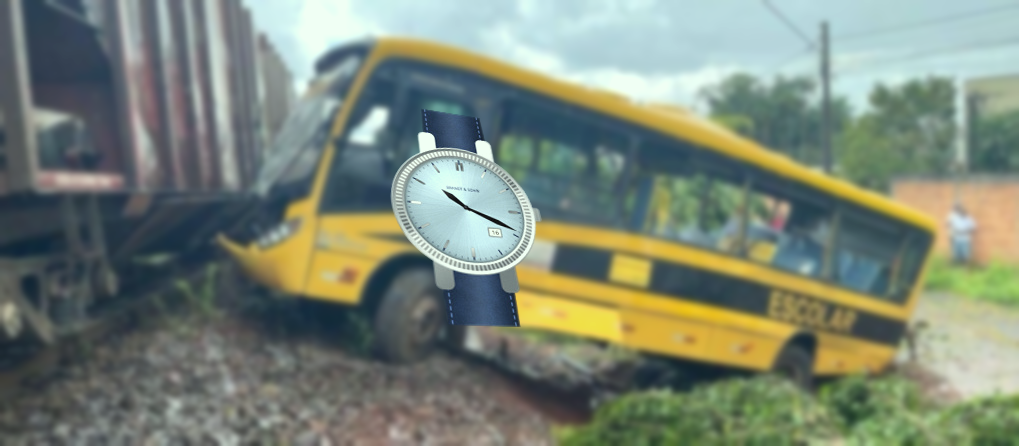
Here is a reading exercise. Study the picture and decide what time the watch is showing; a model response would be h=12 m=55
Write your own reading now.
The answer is h=10 m=19
